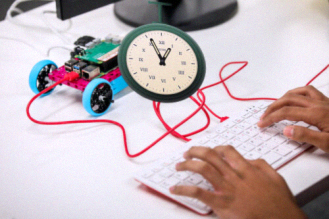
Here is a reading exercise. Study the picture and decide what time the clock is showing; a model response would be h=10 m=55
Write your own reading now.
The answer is h=12 m=56
